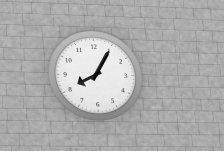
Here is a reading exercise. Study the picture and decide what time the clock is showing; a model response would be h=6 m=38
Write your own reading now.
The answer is h=8 m=5
